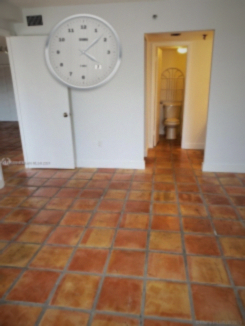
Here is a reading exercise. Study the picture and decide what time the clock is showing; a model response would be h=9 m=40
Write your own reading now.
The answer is h=4 m=8
